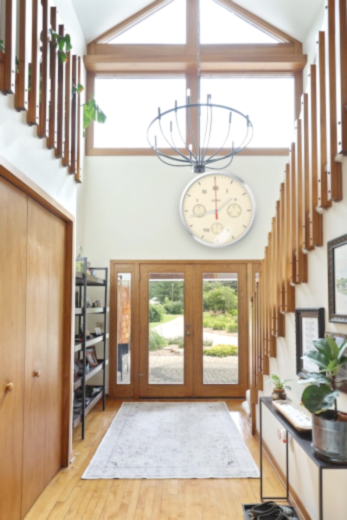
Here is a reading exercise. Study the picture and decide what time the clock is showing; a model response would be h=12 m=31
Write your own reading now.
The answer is h=1 m=43
